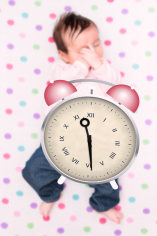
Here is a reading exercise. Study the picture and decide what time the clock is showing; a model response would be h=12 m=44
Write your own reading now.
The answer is h=11 m=29
